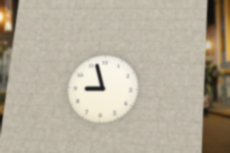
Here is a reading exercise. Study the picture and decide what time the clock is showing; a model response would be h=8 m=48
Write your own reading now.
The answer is h=8 m=57
